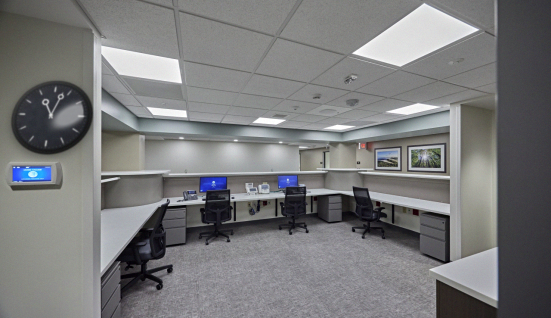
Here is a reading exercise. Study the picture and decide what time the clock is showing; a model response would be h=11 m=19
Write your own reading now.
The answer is h=11 m=3
